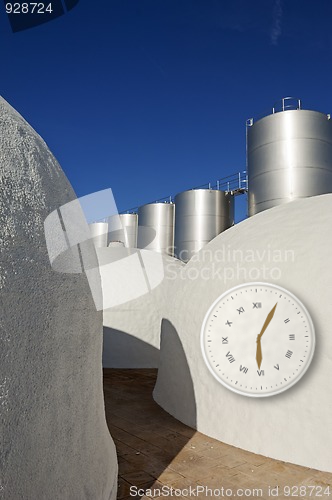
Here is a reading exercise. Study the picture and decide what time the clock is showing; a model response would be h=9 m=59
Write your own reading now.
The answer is h=6 m=5
